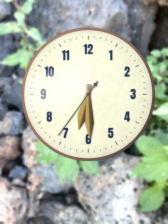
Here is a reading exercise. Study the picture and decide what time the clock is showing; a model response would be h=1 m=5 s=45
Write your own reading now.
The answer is h=6 m=29 s=36
